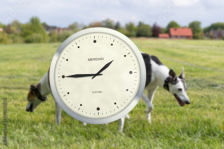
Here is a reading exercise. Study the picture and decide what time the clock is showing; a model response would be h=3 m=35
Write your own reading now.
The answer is h=1 m=45
